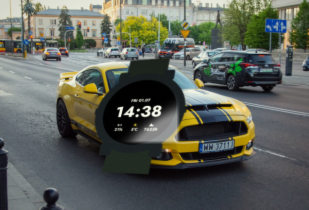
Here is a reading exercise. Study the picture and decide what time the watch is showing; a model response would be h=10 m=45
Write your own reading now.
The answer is h=14 m=38
